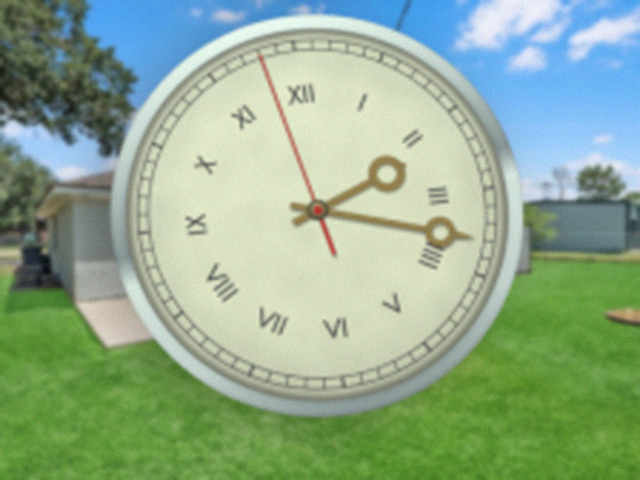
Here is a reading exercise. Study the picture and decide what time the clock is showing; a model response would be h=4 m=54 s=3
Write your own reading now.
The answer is h=2 m=17 s=58
